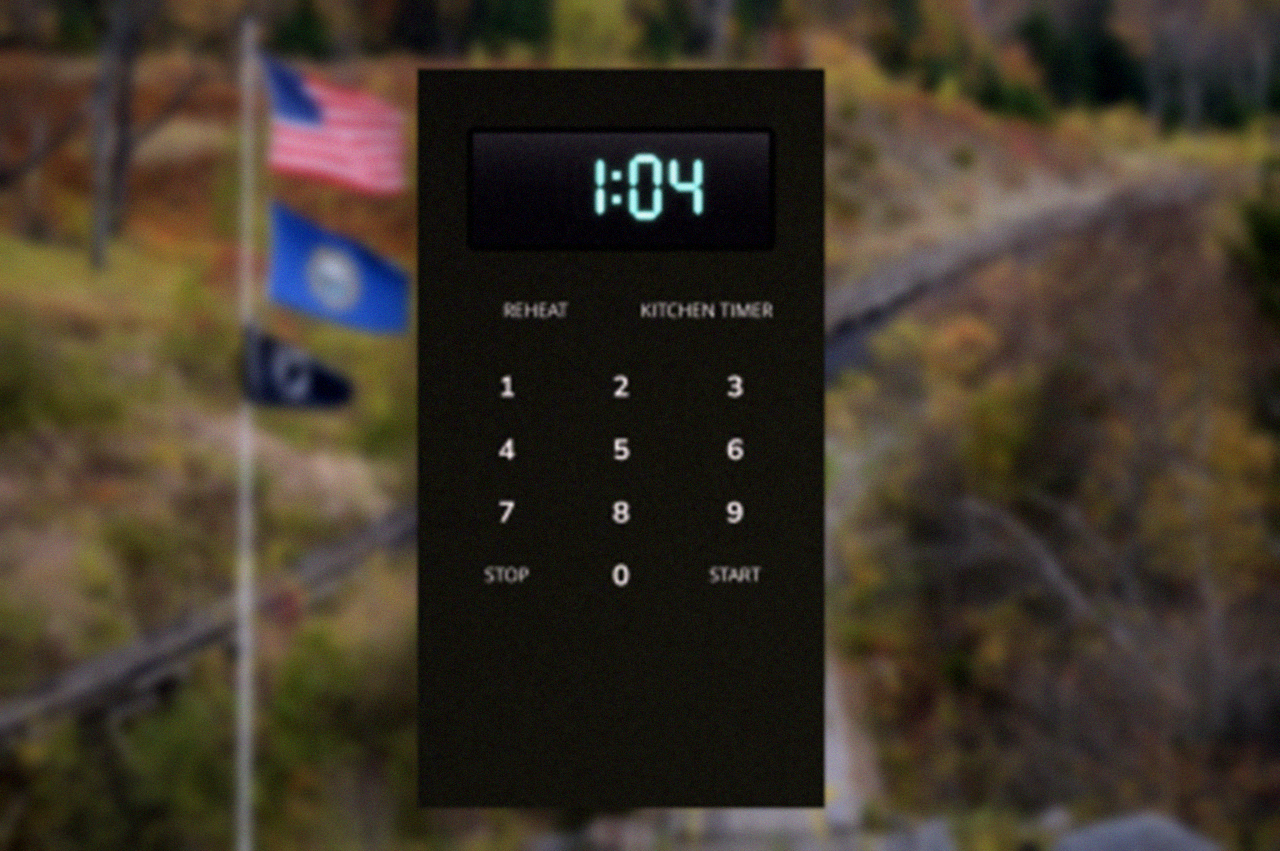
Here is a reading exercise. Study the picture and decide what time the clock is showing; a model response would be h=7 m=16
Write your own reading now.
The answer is h=1 m=4
